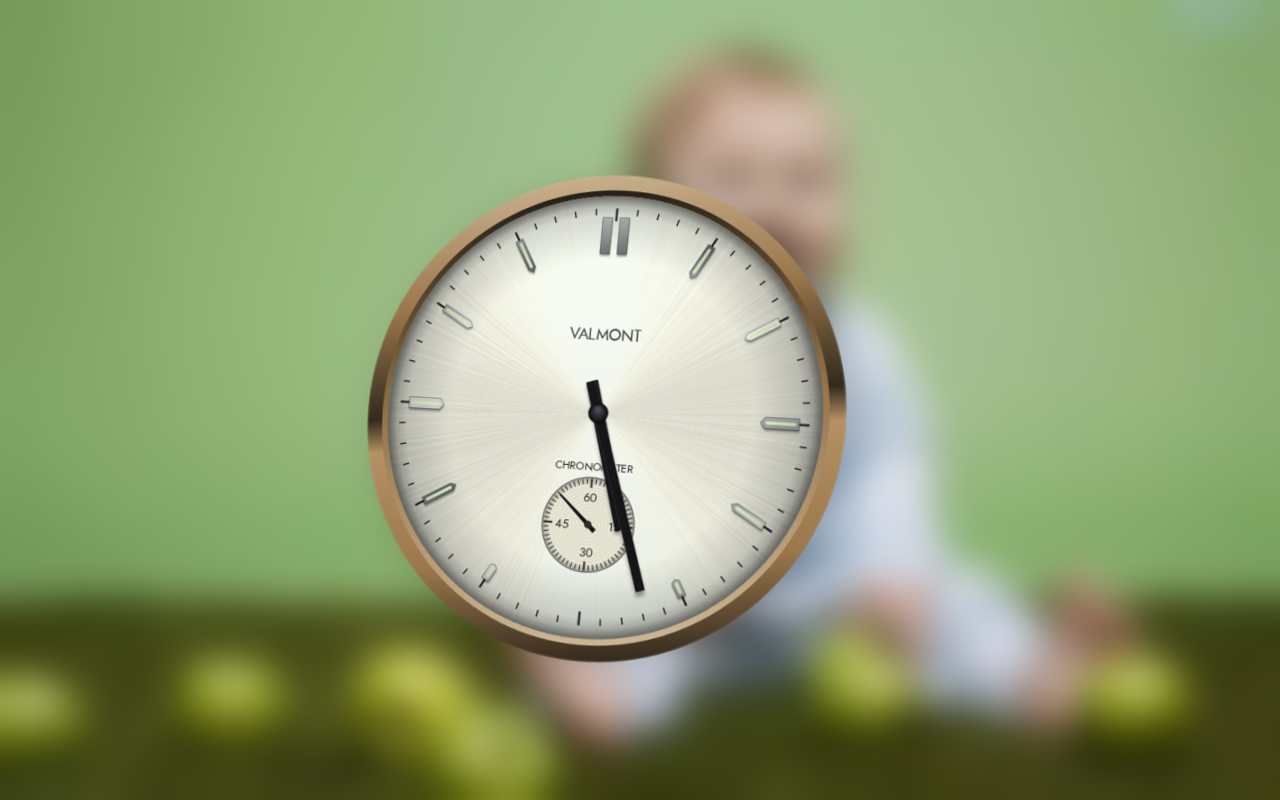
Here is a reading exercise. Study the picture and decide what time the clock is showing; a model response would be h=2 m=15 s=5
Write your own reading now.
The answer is h=5 m=26 s=52
